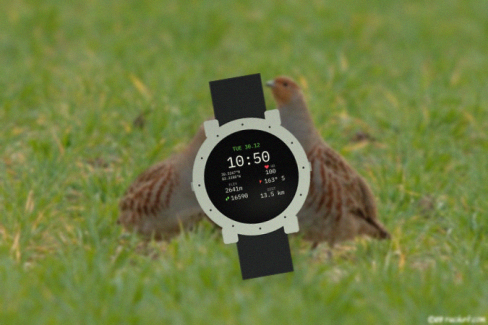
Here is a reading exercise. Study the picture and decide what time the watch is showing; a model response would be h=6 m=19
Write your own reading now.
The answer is h=10 m=50
